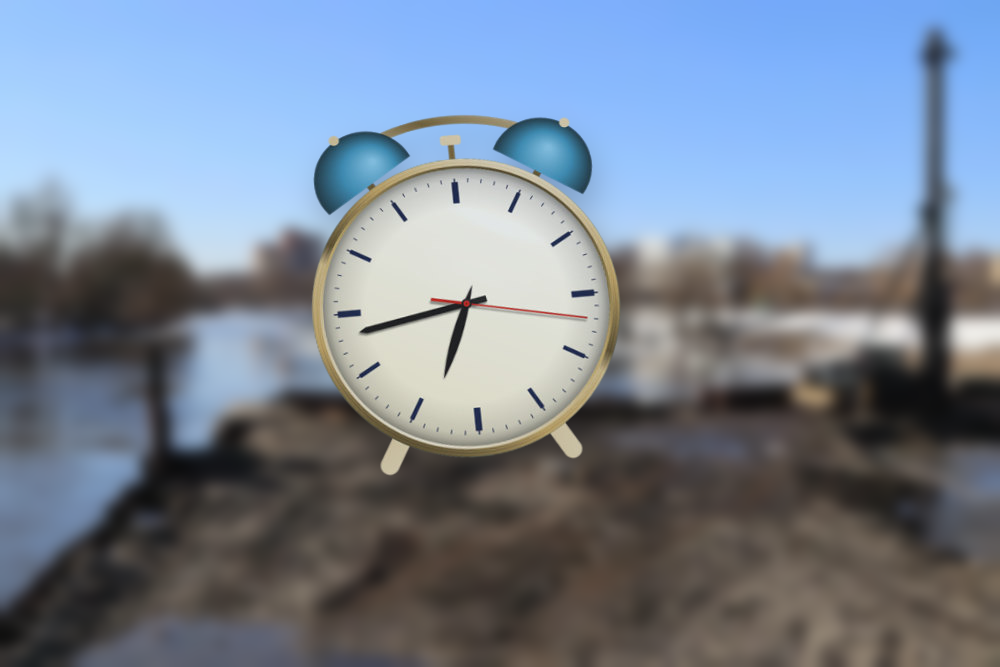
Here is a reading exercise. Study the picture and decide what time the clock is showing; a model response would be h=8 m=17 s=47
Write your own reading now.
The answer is h=6 m=43 s=17
